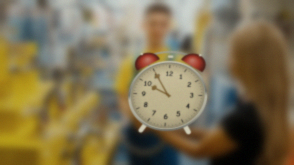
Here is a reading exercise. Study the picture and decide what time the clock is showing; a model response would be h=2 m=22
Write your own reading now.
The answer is h=9 m=55
